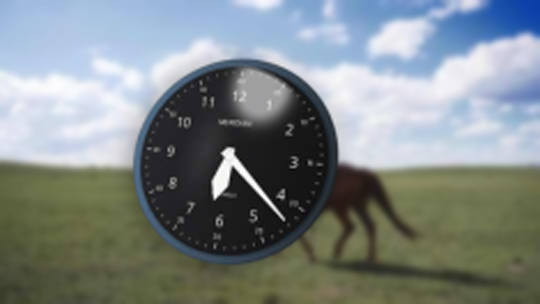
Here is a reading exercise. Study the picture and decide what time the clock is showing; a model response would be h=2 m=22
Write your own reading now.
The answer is h=6 m=22
